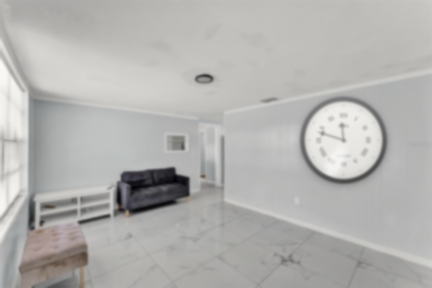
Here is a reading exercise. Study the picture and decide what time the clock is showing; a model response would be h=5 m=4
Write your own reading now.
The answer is h=11 m=48
